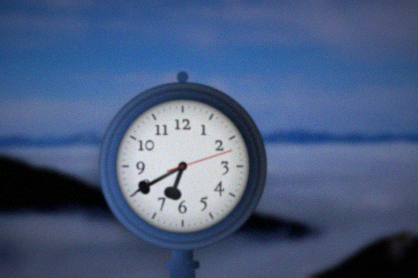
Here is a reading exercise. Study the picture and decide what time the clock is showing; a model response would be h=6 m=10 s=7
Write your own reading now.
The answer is h=6 m=40 s=12
